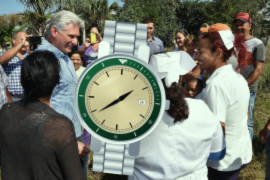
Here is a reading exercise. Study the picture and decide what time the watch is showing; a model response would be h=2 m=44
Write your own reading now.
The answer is h=1 m=39
